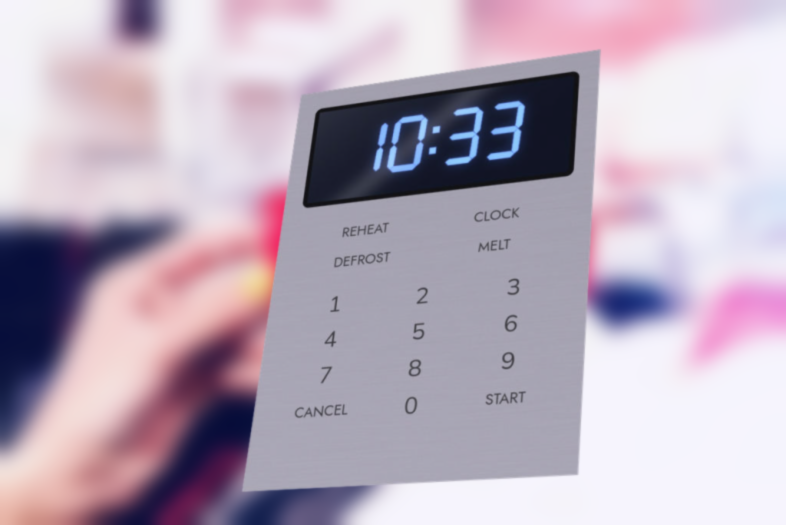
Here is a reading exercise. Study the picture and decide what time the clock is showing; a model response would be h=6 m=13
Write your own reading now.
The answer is h=10 m=33
